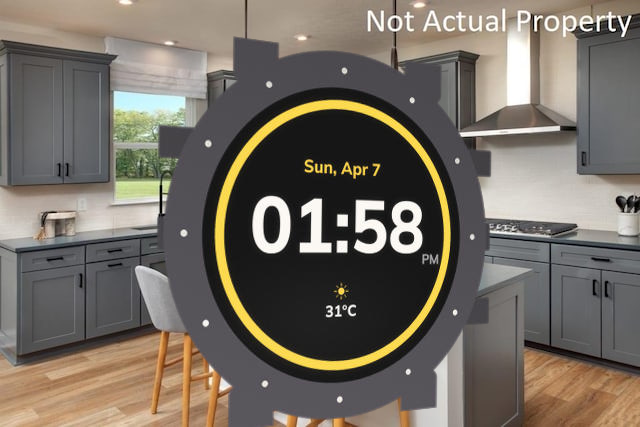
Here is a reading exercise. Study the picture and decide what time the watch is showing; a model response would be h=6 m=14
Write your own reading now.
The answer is h=1 m=58
